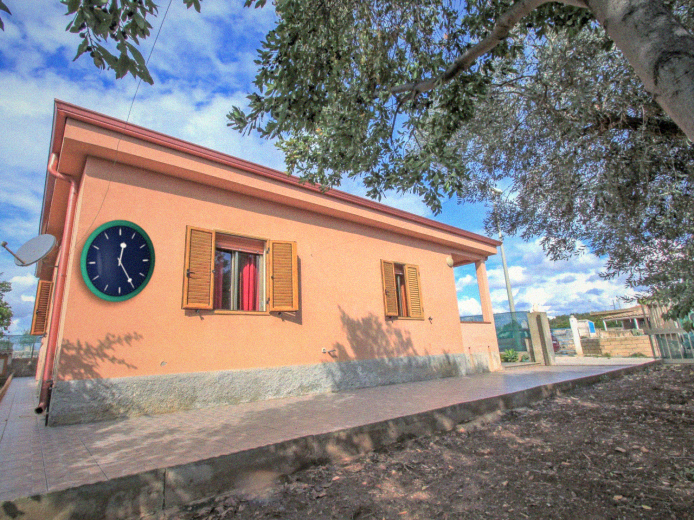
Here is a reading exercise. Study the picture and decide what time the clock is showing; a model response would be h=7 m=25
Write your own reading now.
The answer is h=12 m=25
